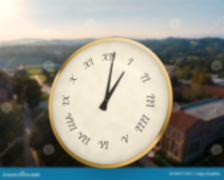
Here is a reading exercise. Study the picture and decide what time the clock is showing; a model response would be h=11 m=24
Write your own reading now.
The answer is h=1 m=1
